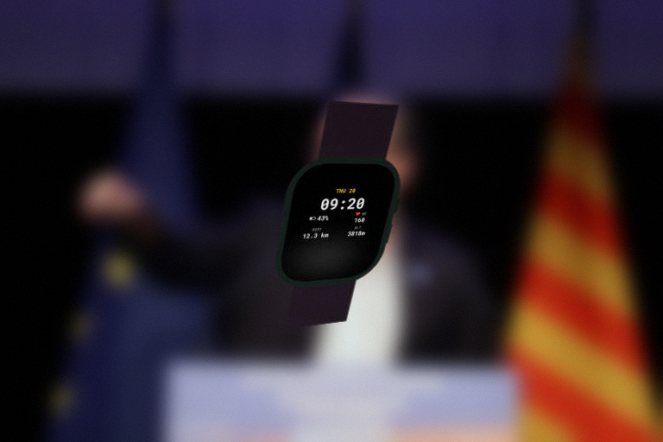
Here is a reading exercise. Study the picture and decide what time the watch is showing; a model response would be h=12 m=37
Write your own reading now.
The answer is h=9 m=20
